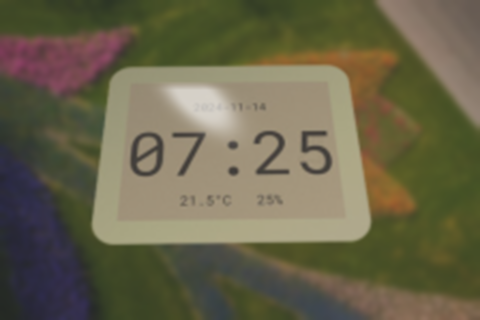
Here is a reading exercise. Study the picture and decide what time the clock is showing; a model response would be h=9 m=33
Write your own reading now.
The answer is h=7 m=25
